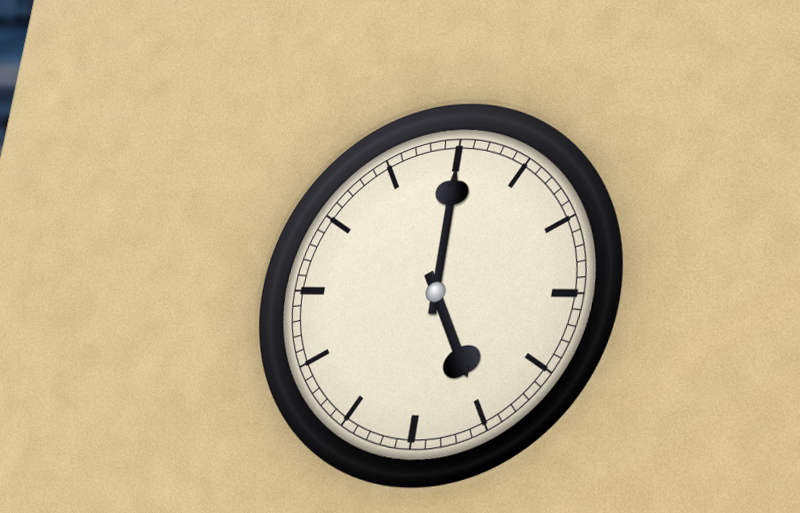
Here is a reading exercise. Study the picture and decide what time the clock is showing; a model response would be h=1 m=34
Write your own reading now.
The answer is h=5 m=0
